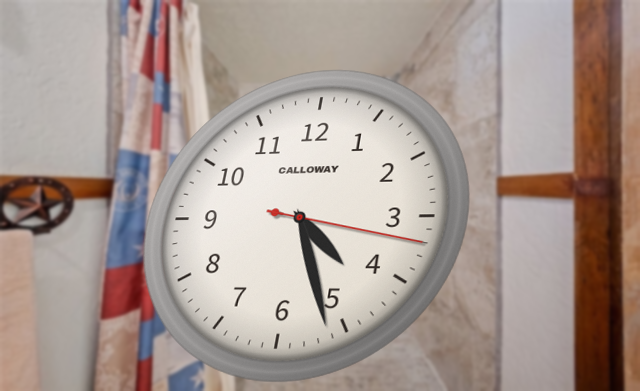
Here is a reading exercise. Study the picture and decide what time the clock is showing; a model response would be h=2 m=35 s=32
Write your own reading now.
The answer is h=4 m=26 s=17
